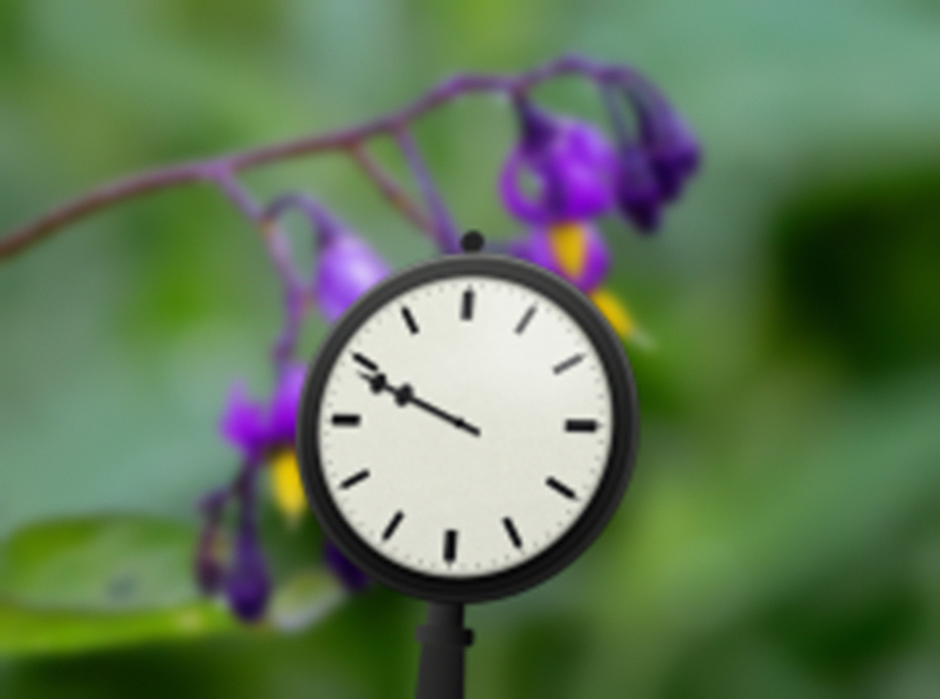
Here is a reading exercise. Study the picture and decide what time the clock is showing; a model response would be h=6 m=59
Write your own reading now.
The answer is h=9 m=49
